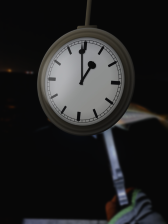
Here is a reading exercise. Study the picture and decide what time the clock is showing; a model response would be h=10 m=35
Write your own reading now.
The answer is h=12 m=59
